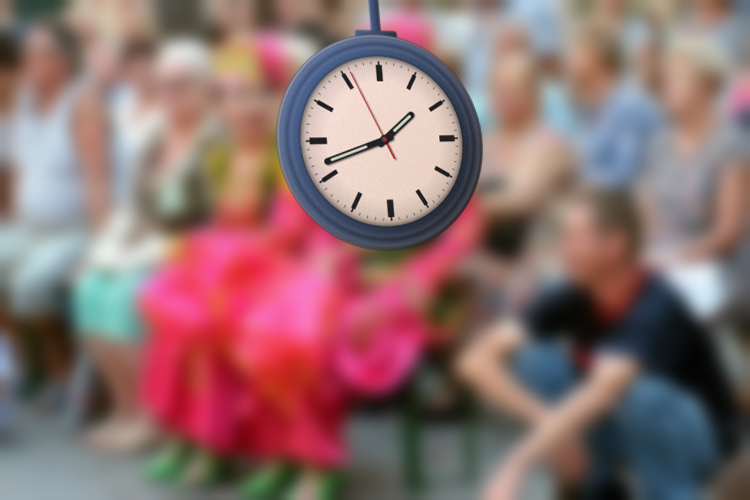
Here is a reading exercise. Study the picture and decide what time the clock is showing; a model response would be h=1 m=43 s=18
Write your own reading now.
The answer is h=1 m=41 s=56
